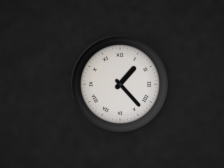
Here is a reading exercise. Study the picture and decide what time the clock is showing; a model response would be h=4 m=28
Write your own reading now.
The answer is h=1 m=23
